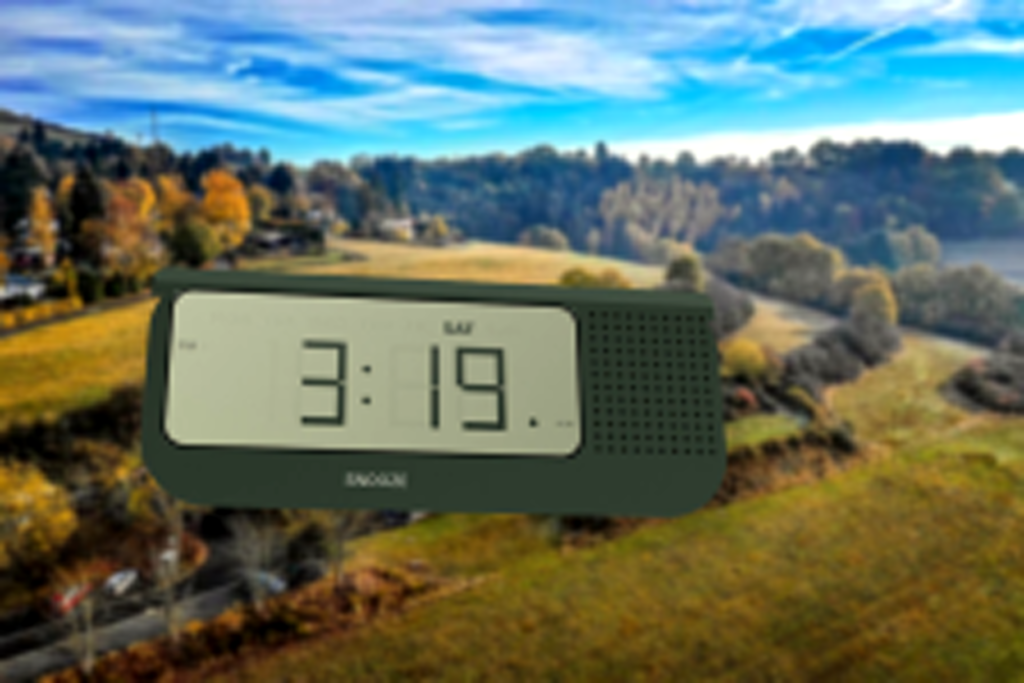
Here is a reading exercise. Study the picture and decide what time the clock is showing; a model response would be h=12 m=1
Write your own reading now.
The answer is h=3 m=19
